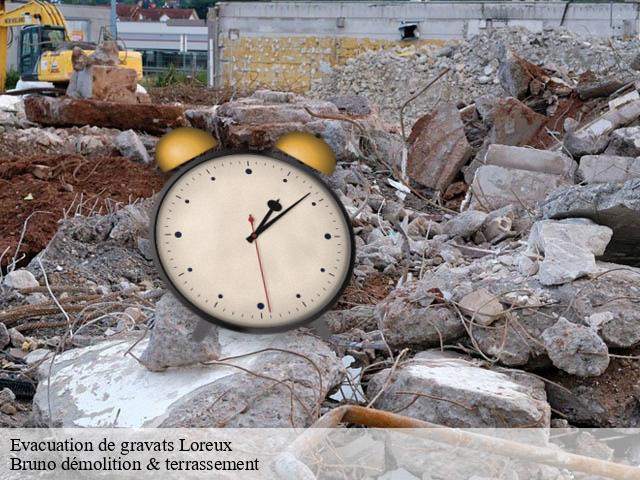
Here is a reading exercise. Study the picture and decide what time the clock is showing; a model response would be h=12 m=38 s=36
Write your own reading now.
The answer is h=1 m=8 s=29
